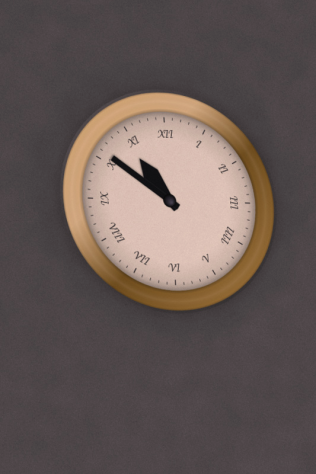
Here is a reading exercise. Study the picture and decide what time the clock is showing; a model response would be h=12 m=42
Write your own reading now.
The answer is h=10 m=51
